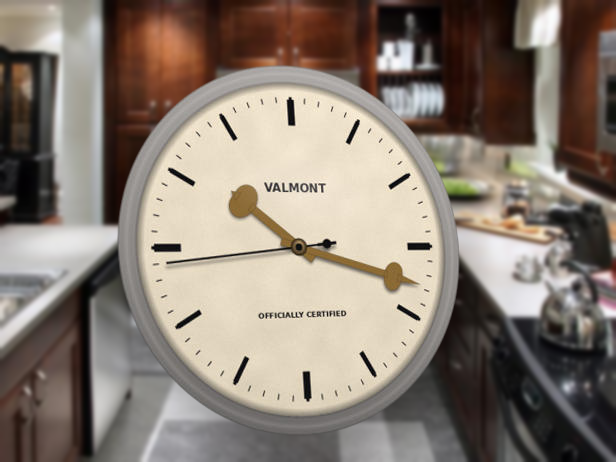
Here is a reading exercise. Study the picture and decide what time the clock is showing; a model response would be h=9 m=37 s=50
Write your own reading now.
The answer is h=10 m=17 s=44
